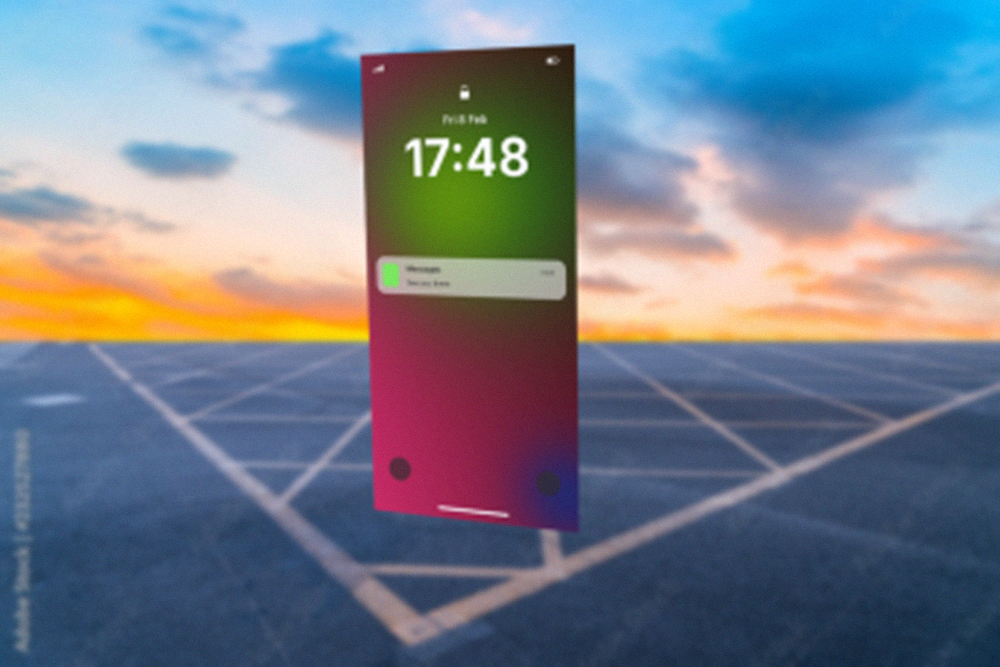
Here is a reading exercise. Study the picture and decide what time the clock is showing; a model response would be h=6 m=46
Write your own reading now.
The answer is h=17 m=48
